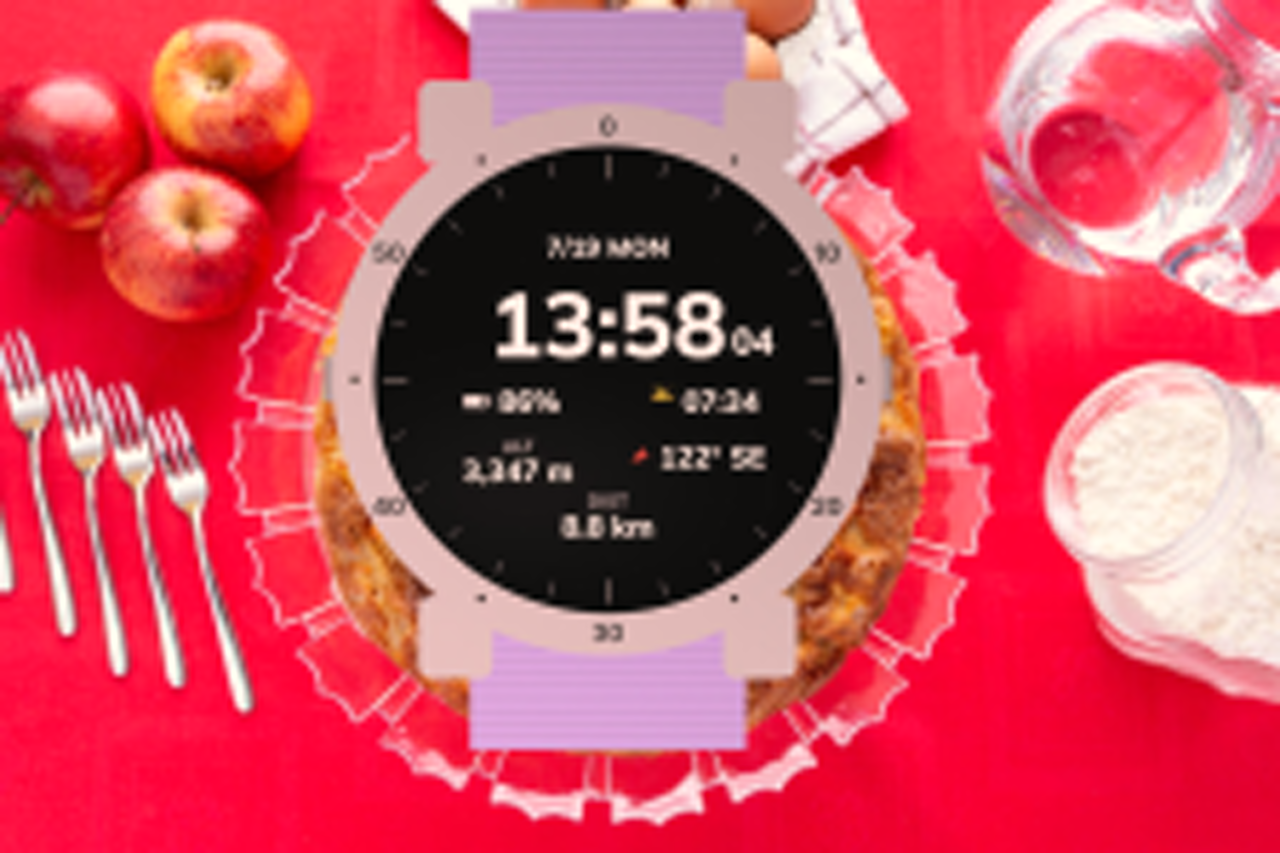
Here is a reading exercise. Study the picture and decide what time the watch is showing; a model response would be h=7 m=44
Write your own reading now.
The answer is h=13 m=58
